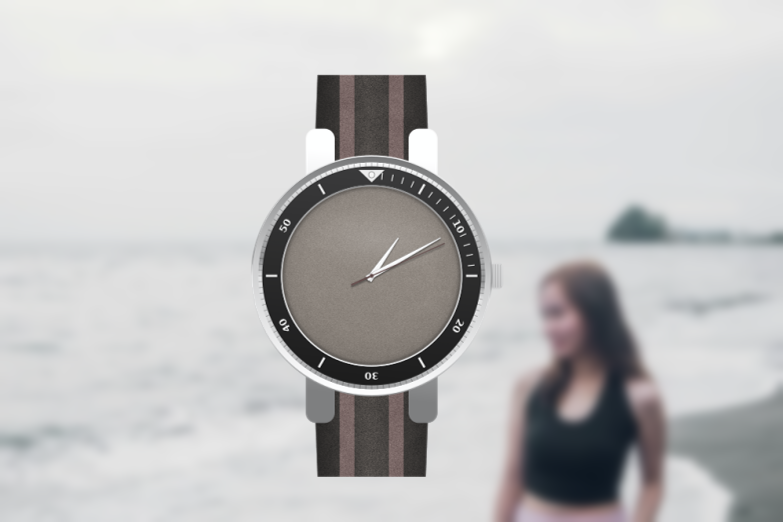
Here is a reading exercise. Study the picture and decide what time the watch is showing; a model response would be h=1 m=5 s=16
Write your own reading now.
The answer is h=1 m=10 s=11
